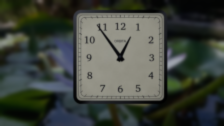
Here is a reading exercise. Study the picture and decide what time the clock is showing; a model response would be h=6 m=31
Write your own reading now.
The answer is h=12 m=54
